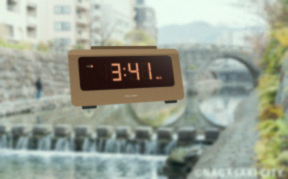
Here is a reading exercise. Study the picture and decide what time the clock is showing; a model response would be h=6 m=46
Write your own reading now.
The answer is h=3 m=41
